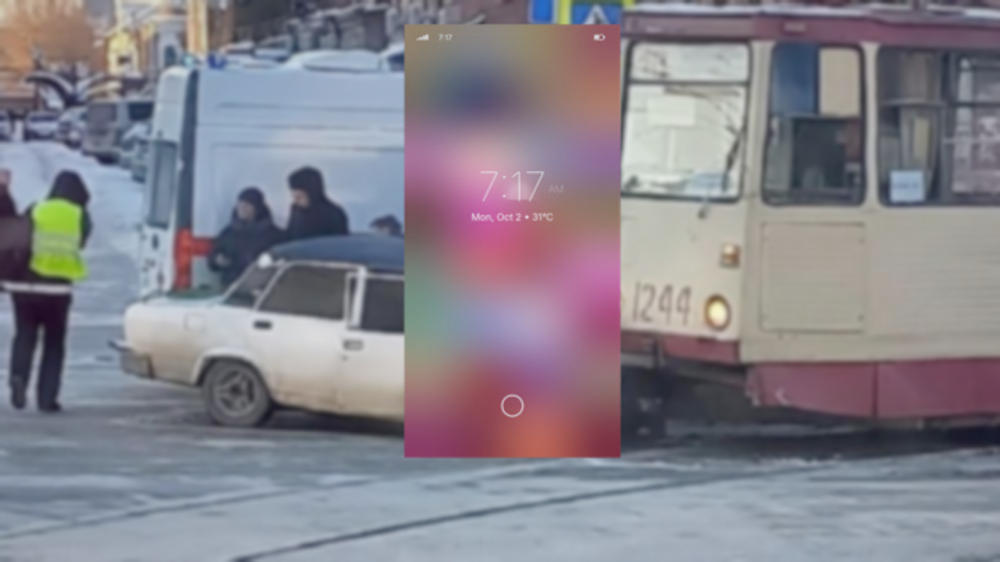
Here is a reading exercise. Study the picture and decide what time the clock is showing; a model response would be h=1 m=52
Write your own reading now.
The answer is h=7 m=17
